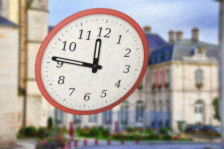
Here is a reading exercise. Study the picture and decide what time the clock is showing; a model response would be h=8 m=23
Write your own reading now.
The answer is h=11 m=46
